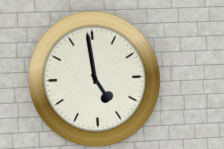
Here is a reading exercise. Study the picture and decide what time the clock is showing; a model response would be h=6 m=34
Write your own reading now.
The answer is h=4 m=59
